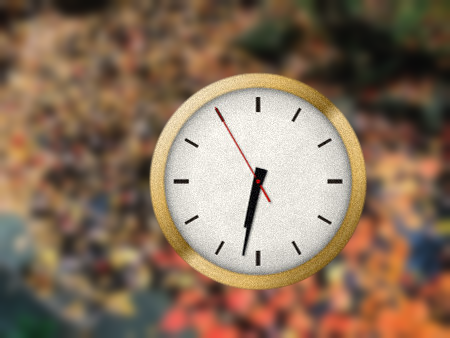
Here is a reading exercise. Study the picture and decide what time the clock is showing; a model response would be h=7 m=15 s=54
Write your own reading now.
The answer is h=6 m=31 s=55
